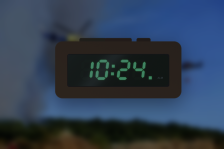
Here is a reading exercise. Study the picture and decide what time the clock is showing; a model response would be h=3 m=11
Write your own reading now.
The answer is h=10 m=24
